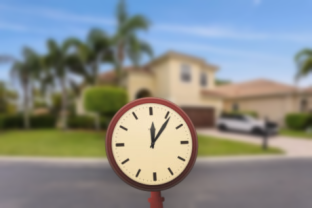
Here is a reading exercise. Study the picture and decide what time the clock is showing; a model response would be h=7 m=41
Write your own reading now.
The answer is h=12 m=6
